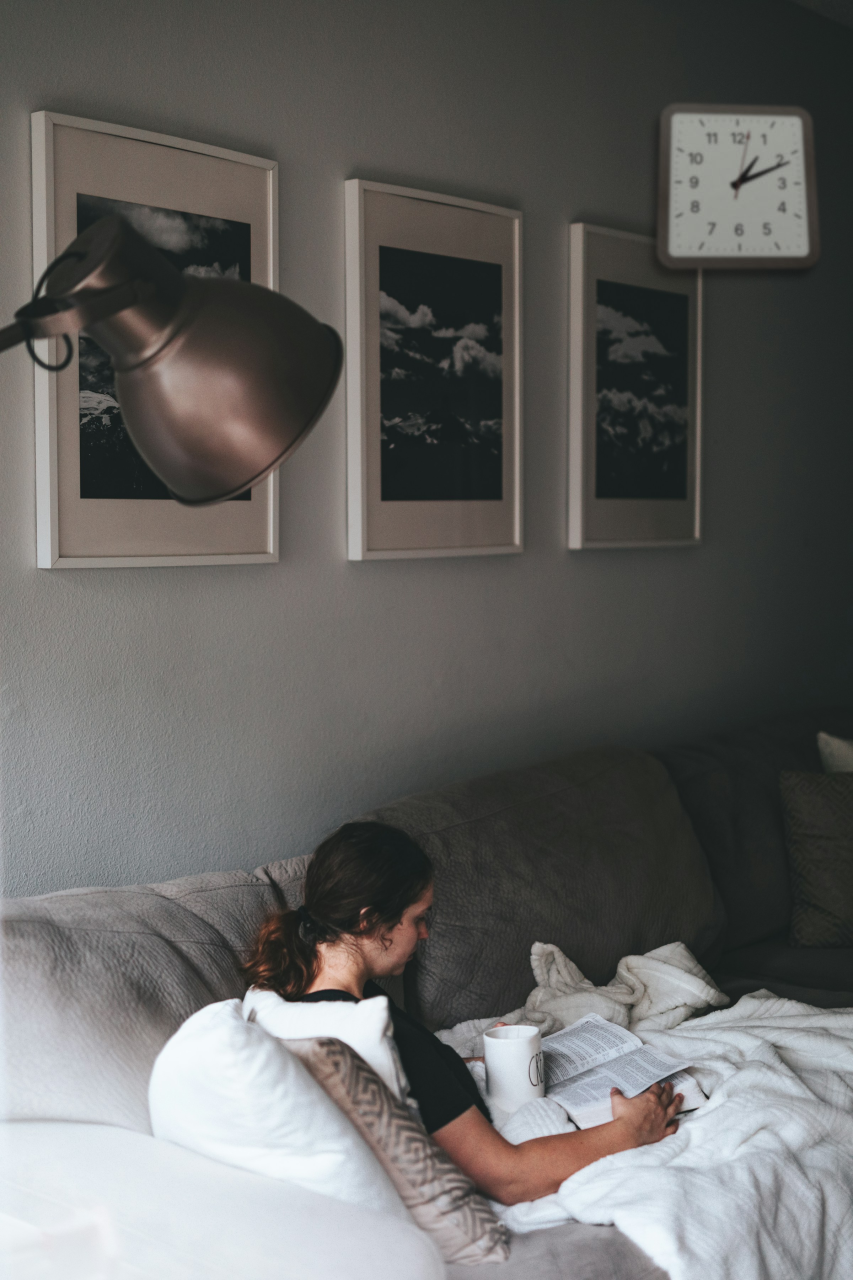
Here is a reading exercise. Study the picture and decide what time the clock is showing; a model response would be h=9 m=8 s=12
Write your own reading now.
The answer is h=1 m=11 s=2
